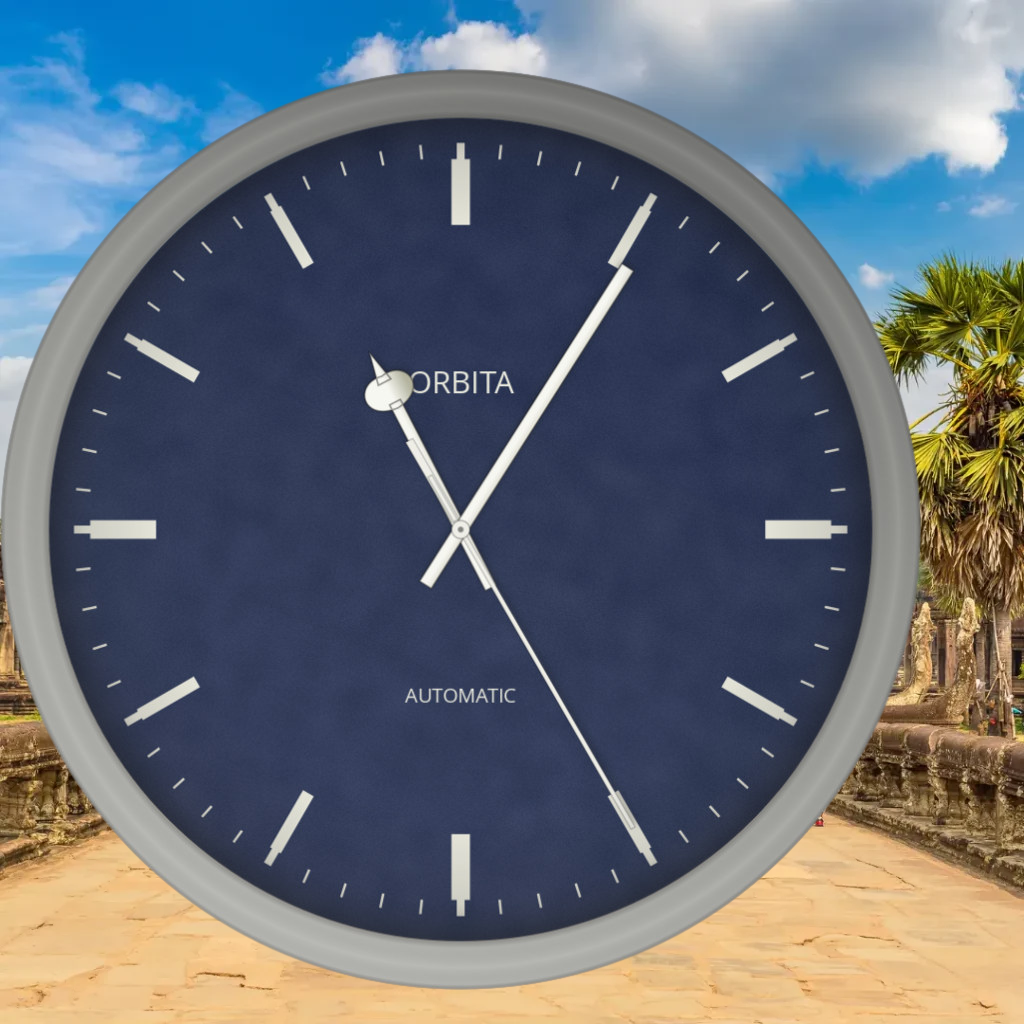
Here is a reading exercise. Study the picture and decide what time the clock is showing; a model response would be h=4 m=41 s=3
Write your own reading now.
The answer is h=11 m=5 s=25
